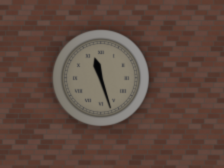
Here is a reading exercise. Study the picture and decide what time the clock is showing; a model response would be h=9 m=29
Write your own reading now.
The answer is h=11 m=27
